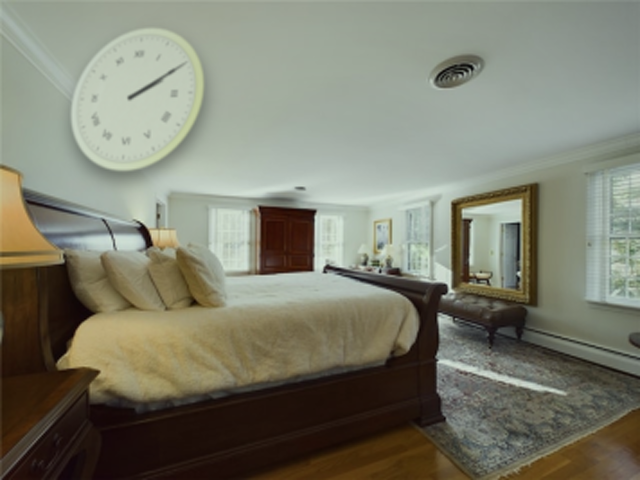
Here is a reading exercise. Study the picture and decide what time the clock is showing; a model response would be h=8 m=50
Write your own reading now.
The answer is h=2 m=10
